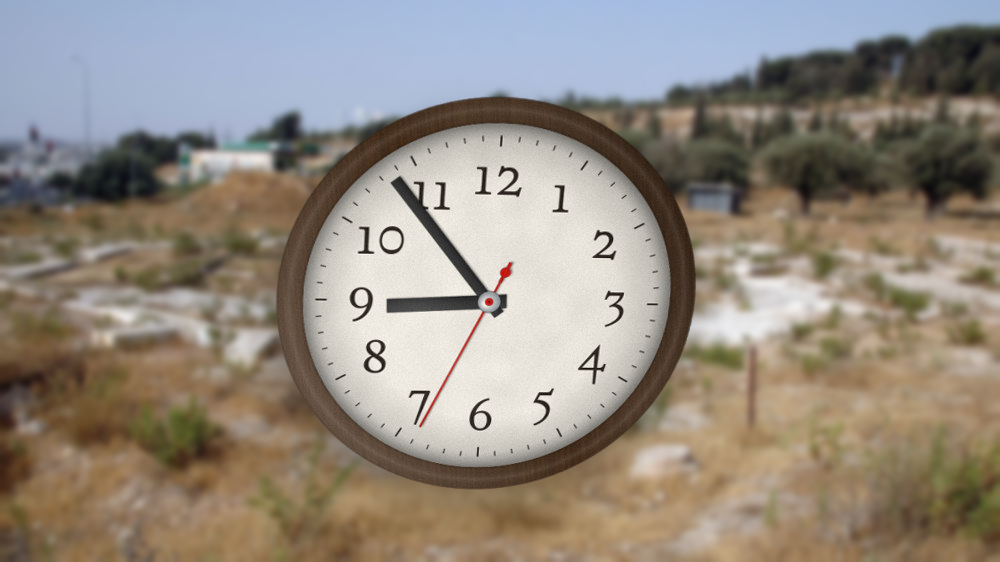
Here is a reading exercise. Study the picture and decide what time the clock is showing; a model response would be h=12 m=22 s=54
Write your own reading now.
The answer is h=8 m=53 s=34
